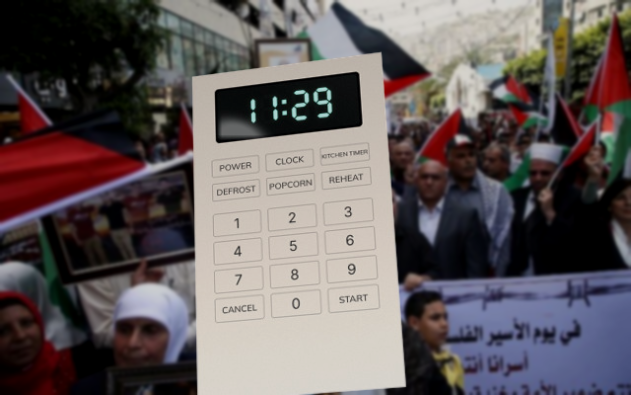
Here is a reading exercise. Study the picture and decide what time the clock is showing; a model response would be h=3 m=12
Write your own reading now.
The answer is h=11 m=29
